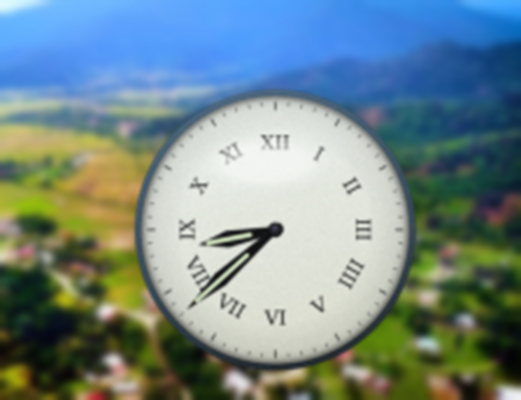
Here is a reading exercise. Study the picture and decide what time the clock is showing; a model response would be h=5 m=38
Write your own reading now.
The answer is h=8 m=38
